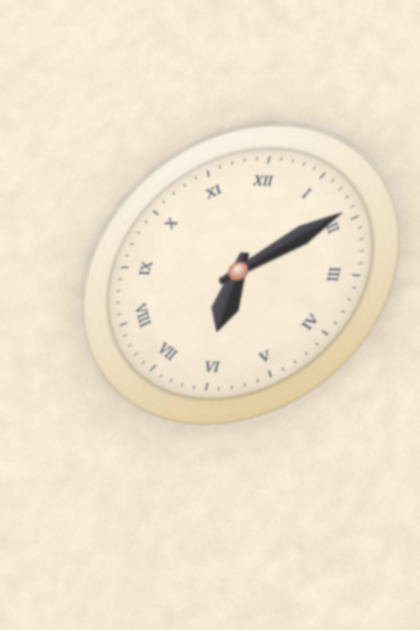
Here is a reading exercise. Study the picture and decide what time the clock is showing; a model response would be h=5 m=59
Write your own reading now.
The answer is h=6 m=9
